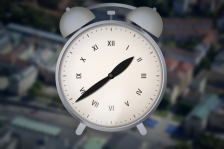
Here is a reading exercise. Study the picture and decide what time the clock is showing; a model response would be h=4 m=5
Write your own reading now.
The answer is h=1 m=39
